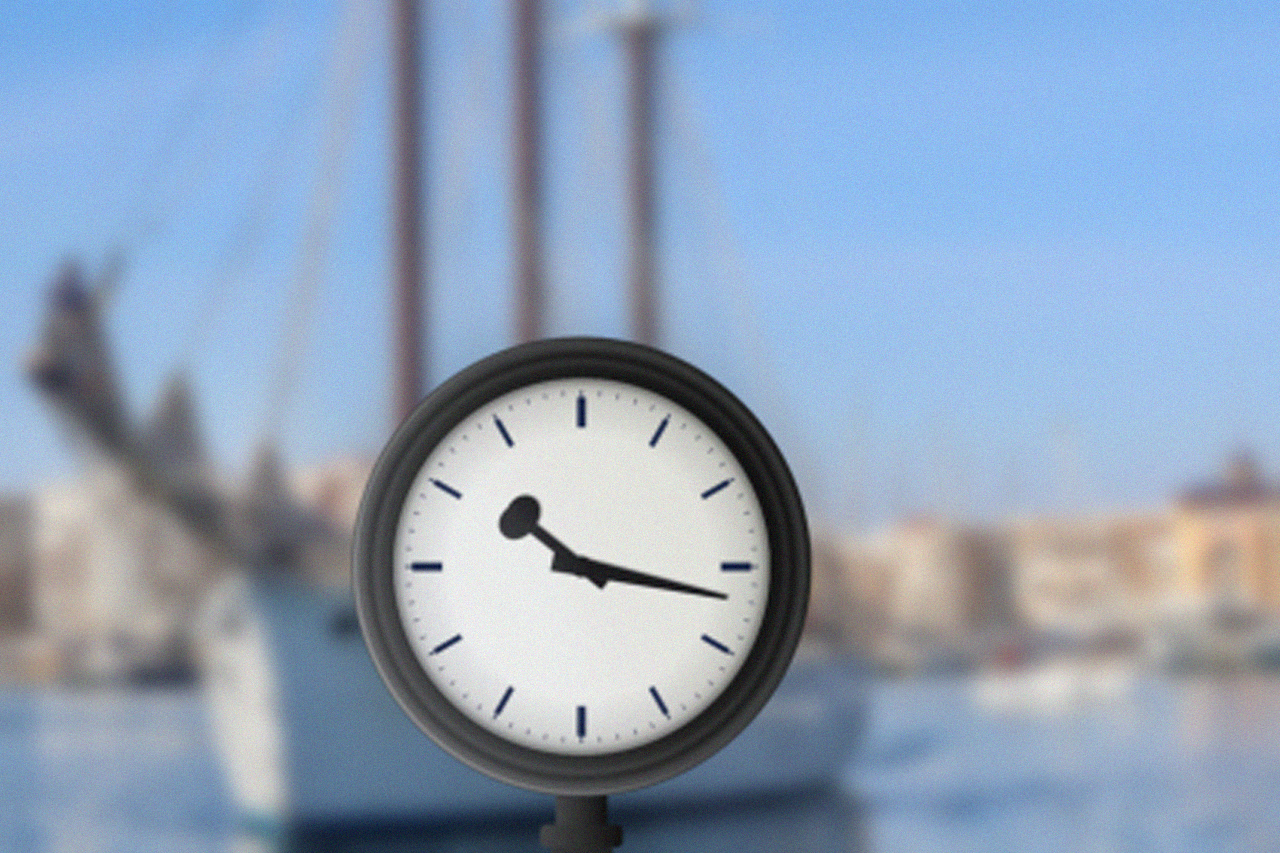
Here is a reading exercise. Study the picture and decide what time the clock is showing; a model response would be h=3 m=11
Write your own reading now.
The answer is h=10 m=17
